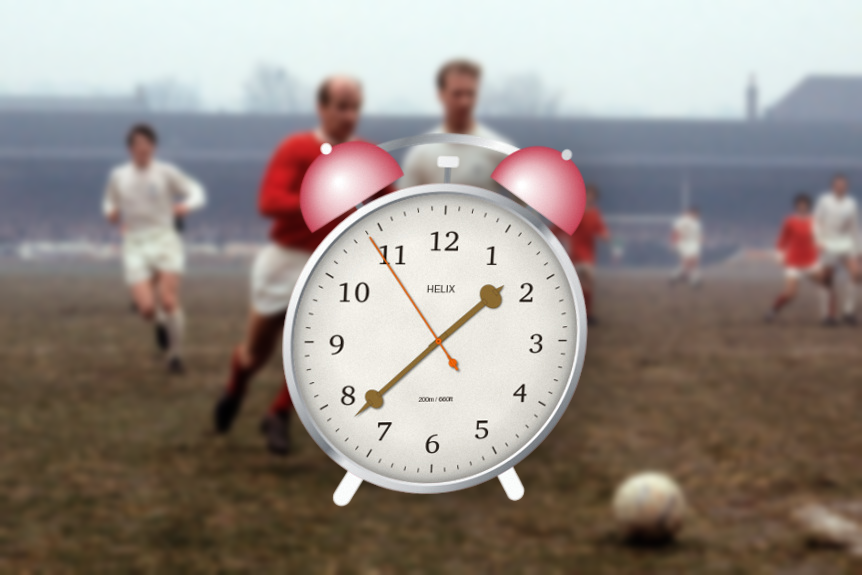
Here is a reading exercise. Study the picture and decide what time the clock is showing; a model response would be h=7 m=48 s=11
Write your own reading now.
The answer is h=1 m=37 s=54
